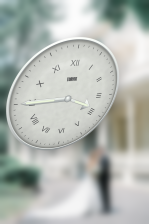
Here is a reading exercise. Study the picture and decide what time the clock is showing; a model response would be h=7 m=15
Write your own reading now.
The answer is h=3 m=45
